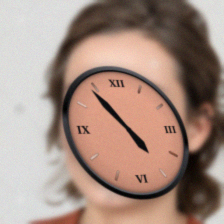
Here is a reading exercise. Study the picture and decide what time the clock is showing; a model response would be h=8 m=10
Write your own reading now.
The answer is h=4 m=54
